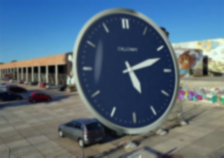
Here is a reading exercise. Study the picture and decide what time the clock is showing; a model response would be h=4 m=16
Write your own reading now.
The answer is h=5 m=12
